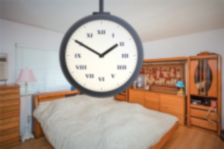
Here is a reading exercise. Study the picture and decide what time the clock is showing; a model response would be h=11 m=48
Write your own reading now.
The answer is h=1 m=50
